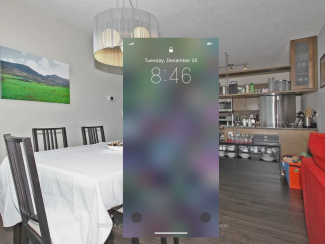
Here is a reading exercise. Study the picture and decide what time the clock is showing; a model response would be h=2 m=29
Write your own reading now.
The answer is h=8 m=46
